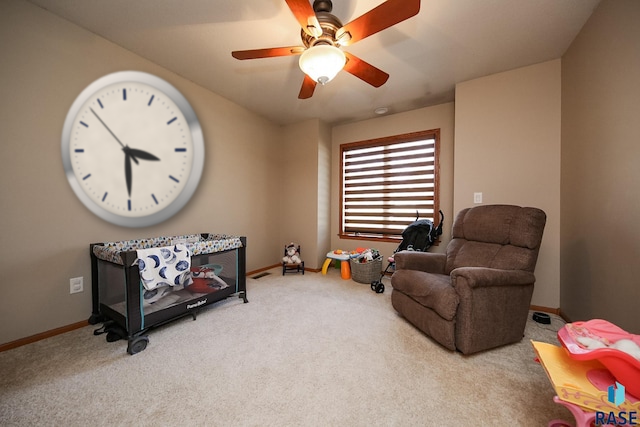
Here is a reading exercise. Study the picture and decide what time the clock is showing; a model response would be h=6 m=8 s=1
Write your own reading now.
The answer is h=3 m=29 s=53
